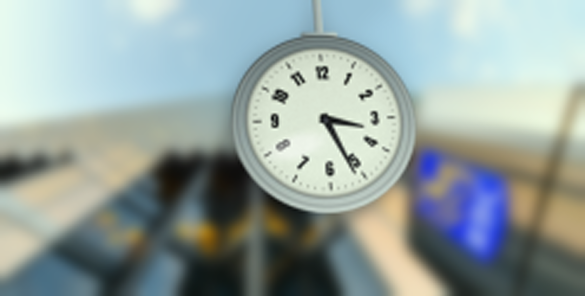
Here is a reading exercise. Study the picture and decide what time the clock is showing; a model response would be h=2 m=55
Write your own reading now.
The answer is h=3 m=26
